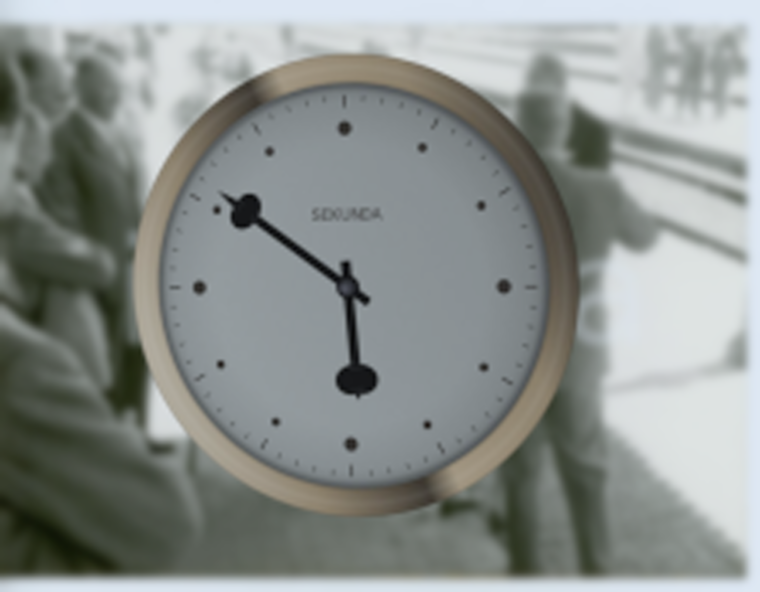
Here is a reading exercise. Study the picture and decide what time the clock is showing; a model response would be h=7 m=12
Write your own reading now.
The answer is h=5 m=51
